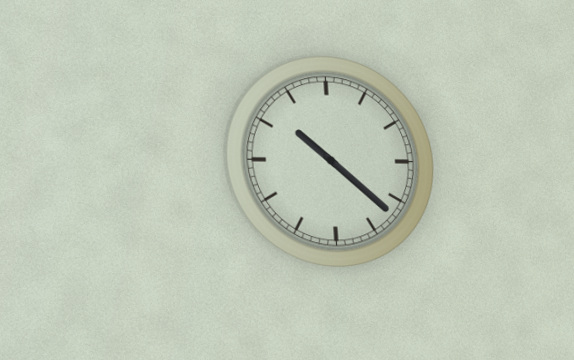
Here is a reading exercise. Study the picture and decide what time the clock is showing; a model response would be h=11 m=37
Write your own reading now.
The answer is h=10 m=22
